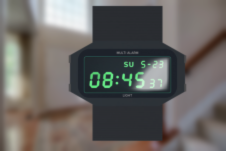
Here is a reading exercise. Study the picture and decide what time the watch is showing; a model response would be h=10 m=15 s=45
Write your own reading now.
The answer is h=8 m=45 s=37
